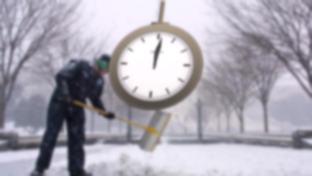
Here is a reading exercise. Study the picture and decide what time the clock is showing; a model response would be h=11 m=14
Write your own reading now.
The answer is h=12 m=1
